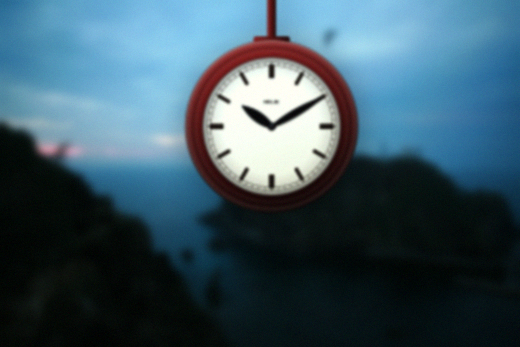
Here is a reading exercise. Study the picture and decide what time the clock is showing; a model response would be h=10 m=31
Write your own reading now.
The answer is h=10 m=10
